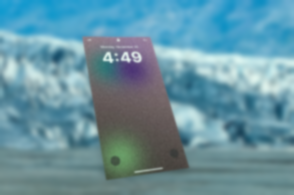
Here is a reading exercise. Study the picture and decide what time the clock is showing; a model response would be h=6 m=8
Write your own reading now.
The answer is h=4 m=49
